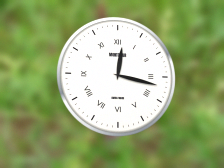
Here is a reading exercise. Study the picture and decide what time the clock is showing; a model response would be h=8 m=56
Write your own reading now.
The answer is h=12 m=17
